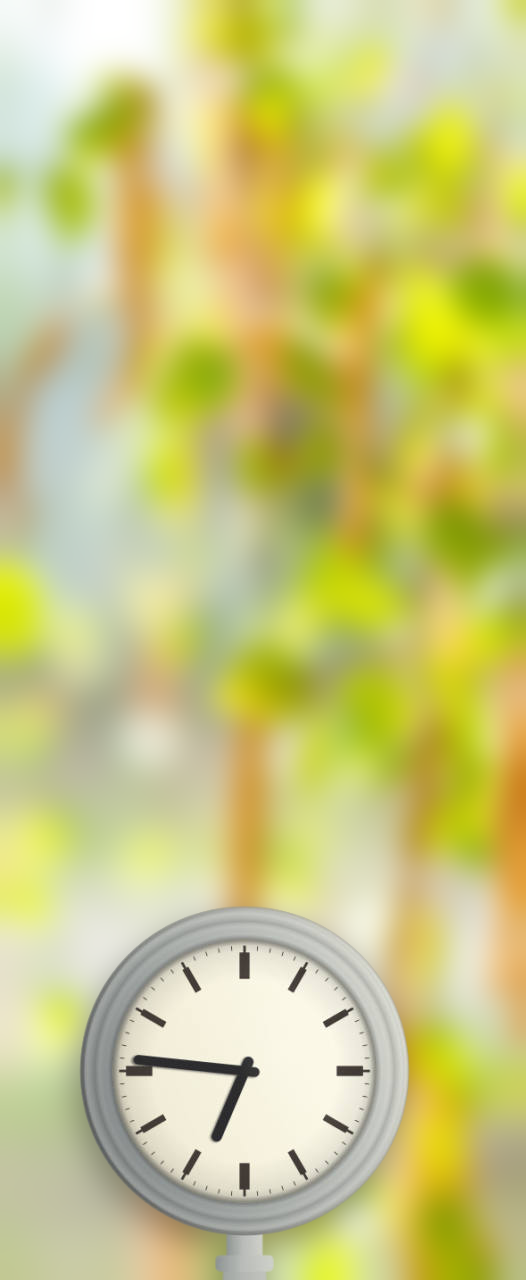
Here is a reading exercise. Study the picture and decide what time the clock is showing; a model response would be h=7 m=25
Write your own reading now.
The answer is h=6 m=46
